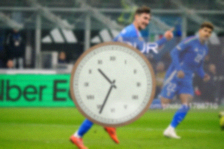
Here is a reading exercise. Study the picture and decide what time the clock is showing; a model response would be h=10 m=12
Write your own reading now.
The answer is h=10 m=34
